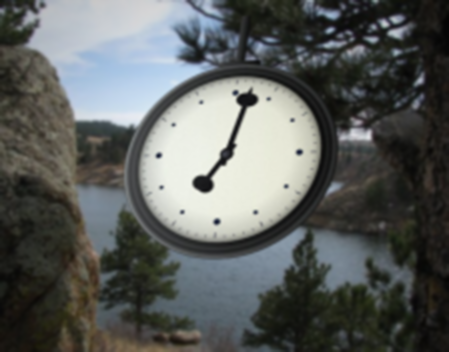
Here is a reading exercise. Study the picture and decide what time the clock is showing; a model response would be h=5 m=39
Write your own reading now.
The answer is h=7 m=2
